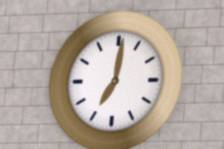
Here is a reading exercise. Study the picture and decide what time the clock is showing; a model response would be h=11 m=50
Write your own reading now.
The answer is h=7 m=1
